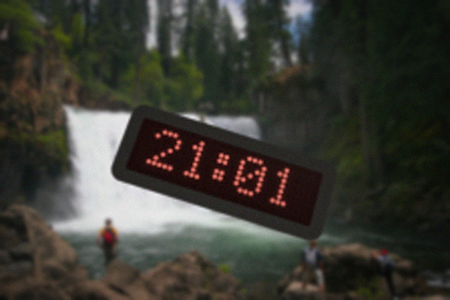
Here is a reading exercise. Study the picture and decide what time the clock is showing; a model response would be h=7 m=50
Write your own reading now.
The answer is h=21 m=1
